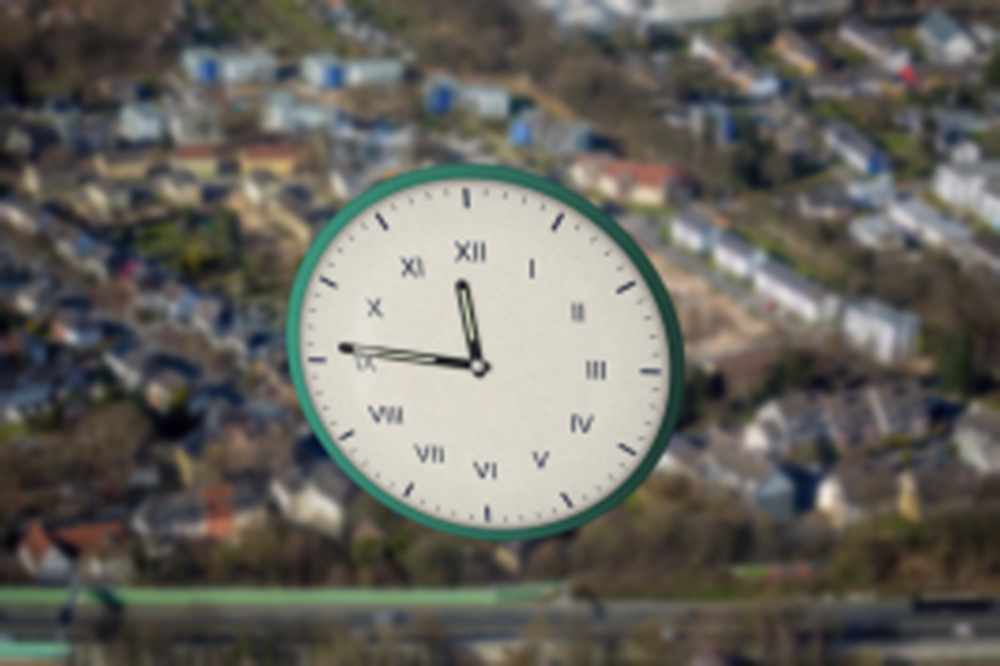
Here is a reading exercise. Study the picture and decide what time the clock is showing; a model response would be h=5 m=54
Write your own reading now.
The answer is h=11 m=46
